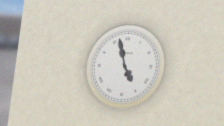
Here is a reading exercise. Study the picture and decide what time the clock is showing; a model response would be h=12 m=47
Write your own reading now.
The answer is h=4 m=57
